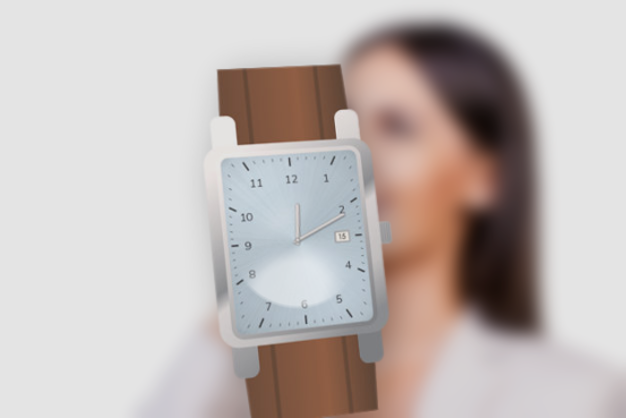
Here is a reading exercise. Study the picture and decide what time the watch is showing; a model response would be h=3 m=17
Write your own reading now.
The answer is h=12 m=11
